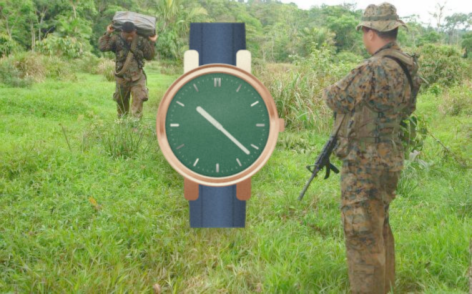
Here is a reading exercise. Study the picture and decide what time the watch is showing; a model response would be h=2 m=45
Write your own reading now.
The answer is h=10 m=22
